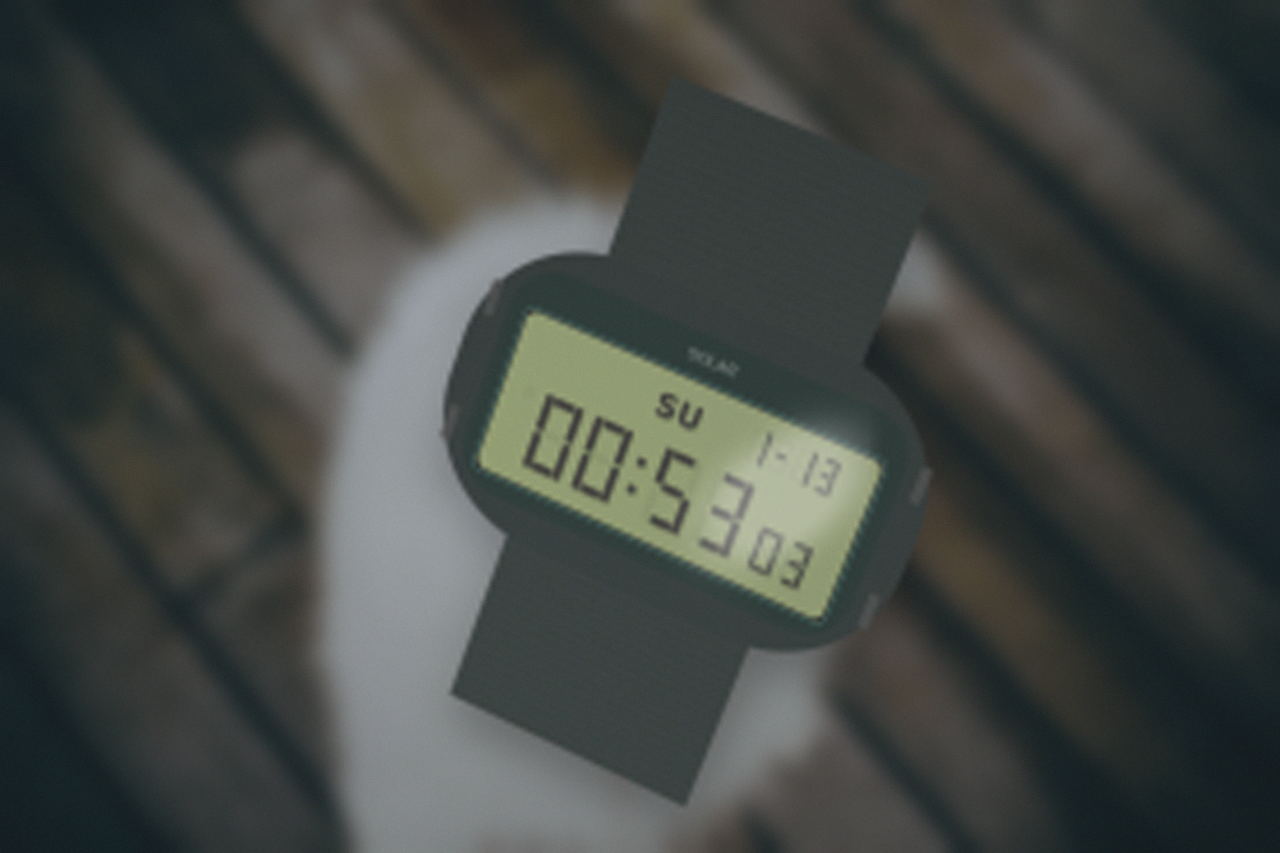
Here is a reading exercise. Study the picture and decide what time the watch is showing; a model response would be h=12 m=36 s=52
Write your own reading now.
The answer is h=0 m=53 s=3
